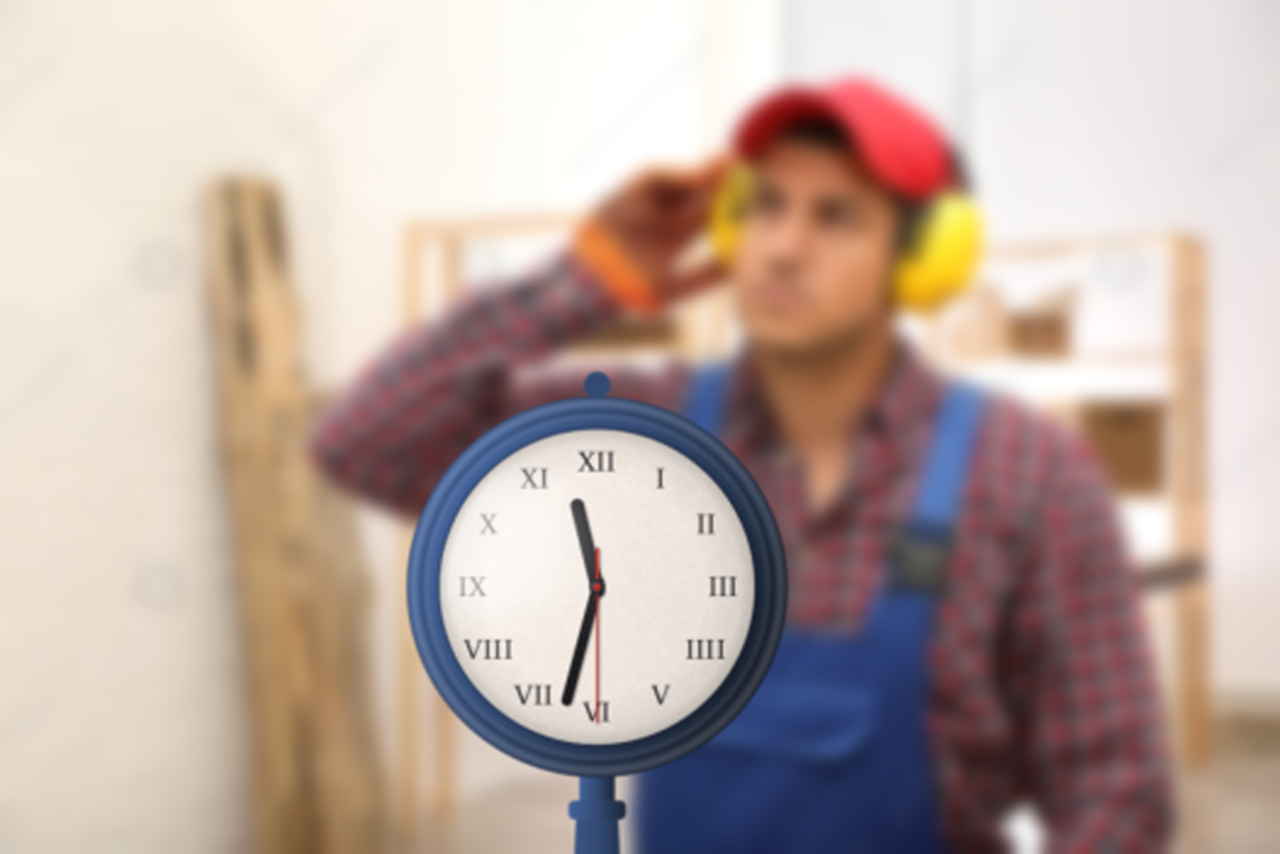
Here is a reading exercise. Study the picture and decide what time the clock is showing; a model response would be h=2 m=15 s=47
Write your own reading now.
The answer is h=11 m=32 s=30
